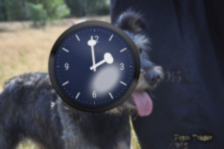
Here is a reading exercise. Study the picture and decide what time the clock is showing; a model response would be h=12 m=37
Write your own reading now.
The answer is h=1 m=59
